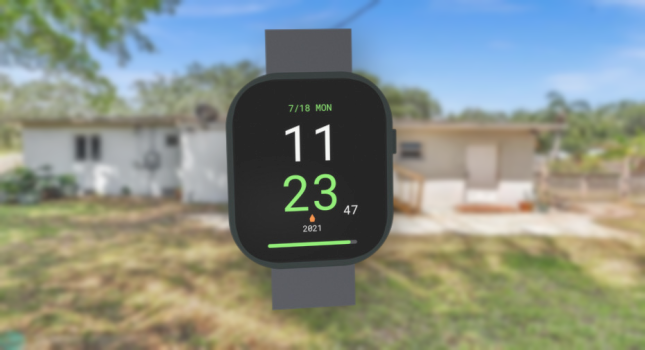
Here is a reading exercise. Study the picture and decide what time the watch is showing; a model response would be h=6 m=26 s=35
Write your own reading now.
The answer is h=11 m=23 s=47
